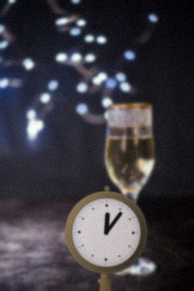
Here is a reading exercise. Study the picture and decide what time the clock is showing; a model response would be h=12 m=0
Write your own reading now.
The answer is h=12 m=6
